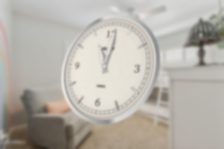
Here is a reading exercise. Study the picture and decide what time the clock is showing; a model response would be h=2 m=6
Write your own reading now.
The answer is h=11 m=1
